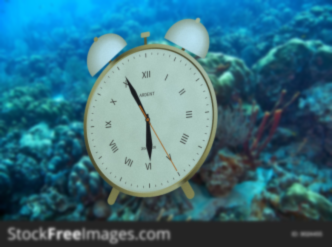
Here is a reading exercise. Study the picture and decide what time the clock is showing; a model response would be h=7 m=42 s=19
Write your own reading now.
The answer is h=5 m=55 s=25
